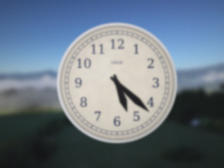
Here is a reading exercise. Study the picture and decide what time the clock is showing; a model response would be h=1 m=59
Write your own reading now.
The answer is h=5 m=22
